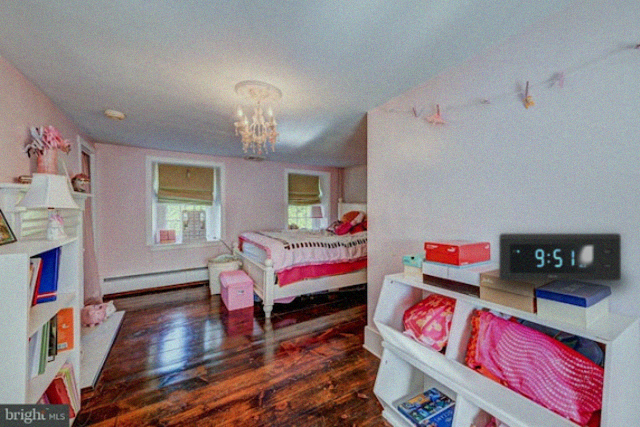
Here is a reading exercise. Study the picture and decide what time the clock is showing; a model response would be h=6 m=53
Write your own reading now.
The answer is h=9 m=51
